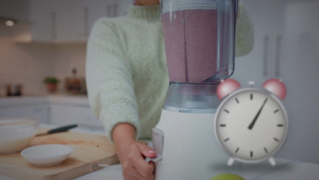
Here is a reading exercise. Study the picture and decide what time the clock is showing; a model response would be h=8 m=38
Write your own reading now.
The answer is h=1 m=5
